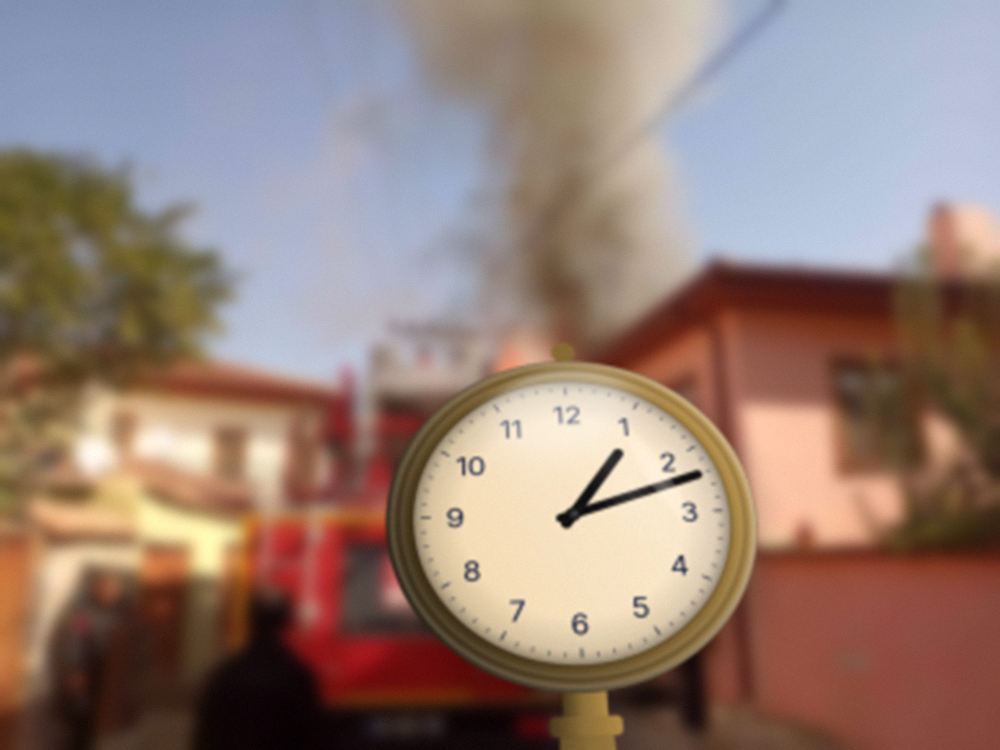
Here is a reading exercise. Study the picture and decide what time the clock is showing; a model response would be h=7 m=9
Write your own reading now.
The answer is h=1 m=12
